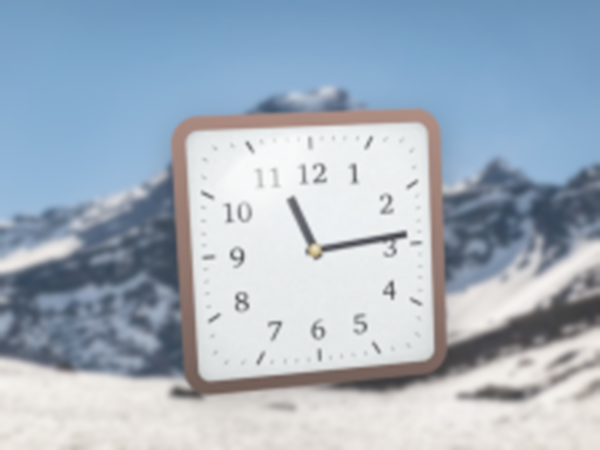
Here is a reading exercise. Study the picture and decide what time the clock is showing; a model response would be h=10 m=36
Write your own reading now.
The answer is h=11 m=14
